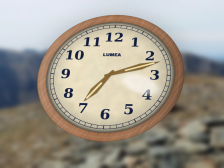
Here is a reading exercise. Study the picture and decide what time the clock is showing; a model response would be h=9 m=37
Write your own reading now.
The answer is h=7 m=12
